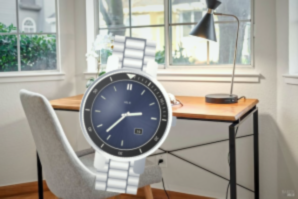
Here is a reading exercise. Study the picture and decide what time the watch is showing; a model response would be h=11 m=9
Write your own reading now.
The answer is h=2 m=37
